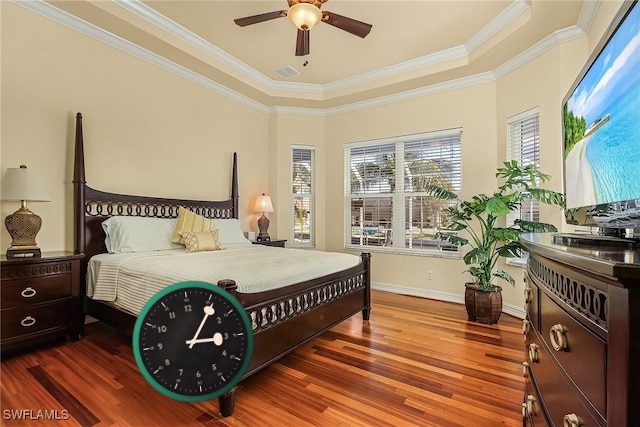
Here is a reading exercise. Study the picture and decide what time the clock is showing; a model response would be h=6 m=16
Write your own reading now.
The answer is h=3 m=6
